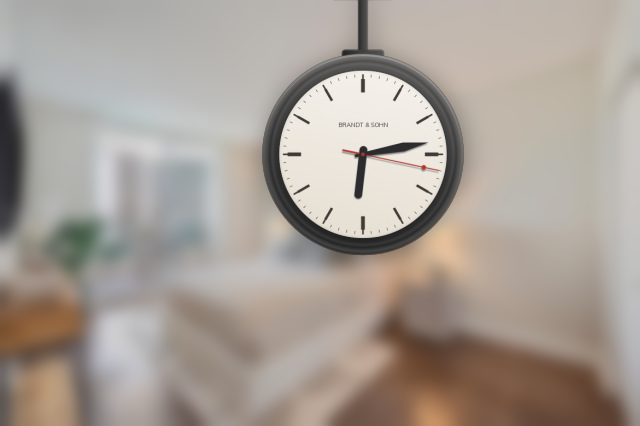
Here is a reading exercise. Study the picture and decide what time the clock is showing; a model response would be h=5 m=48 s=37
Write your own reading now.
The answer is h=6 m=13 s=17
